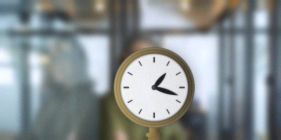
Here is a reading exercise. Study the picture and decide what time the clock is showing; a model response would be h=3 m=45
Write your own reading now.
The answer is h=1 m=18
